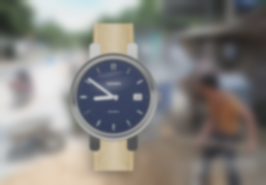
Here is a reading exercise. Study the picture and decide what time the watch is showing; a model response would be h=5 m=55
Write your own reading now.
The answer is h=8 m=51
